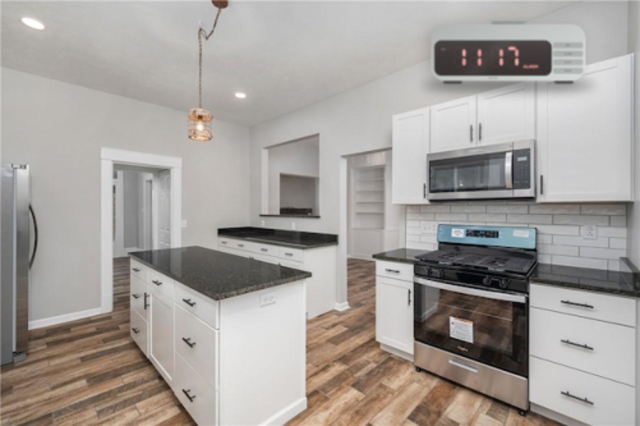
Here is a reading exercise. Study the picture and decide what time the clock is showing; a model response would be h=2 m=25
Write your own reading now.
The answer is h=11 m=17
